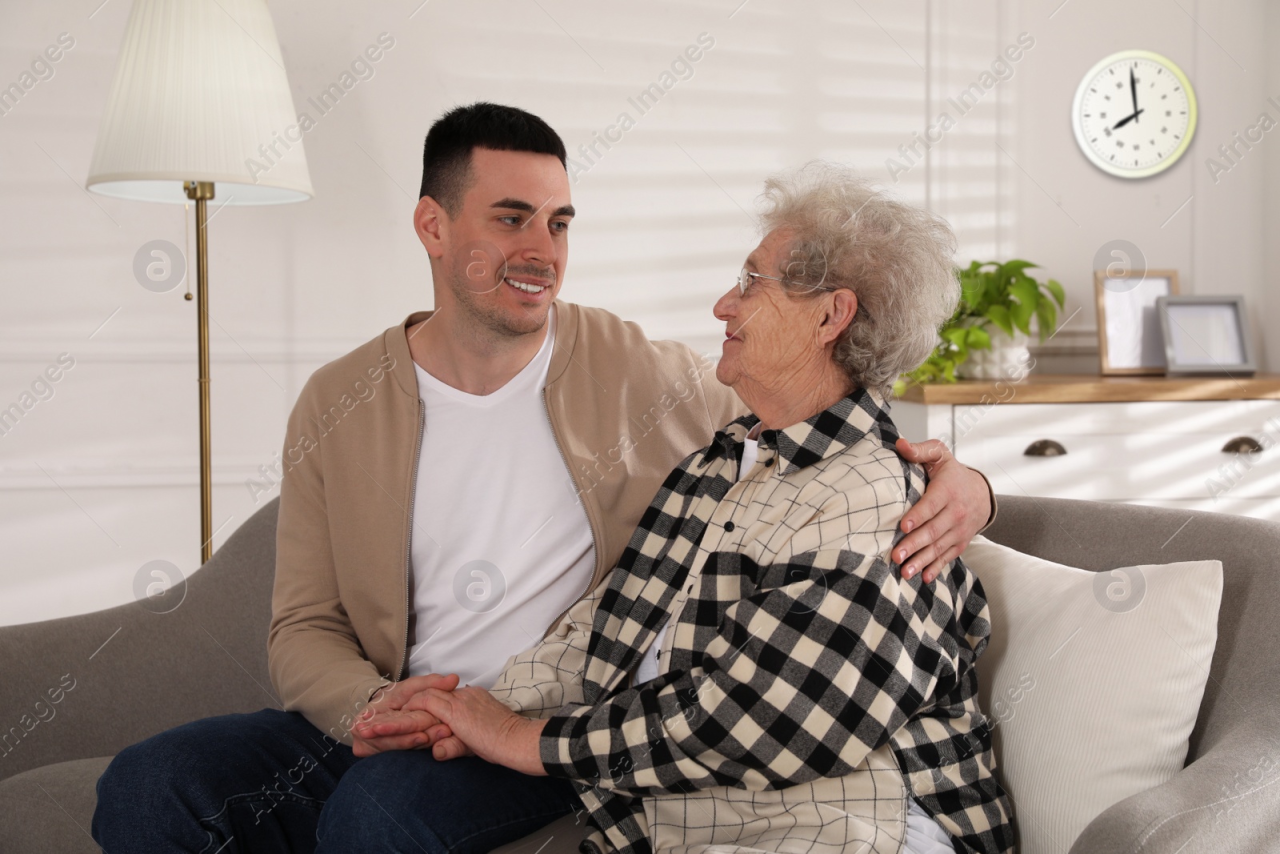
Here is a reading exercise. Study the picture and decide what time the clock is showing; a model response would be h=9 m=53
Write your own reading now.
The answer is h=7 m=59
